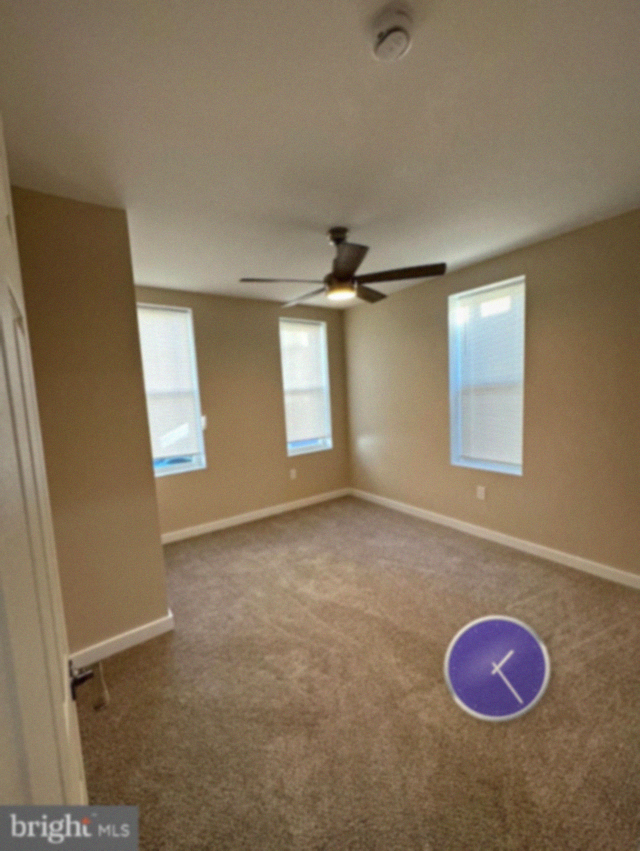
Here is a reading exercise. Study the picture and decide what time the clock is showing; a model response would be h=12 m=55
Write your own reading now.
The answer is h=1 m=24
